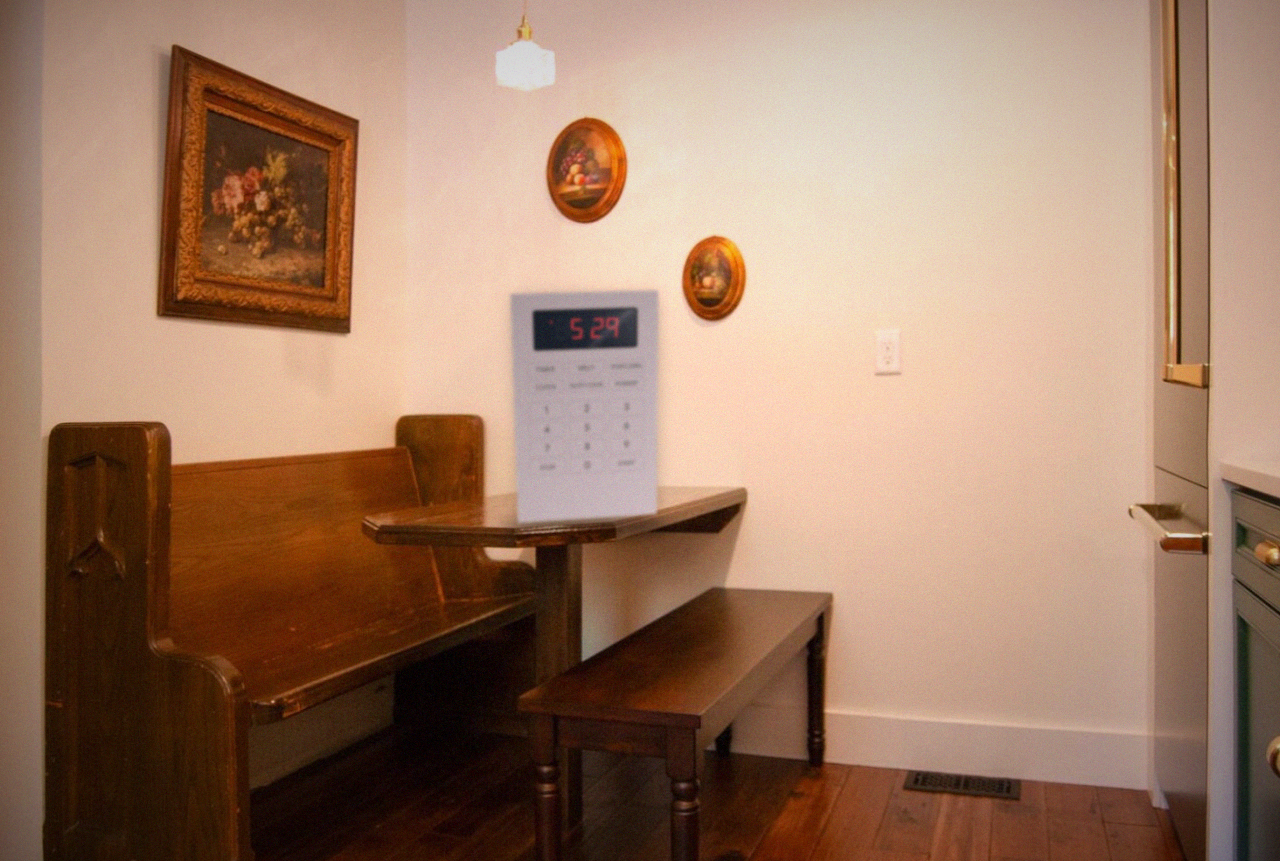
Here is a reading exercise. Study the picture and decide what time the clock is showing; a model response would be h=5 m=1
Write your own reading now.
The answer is h=5 m=29
